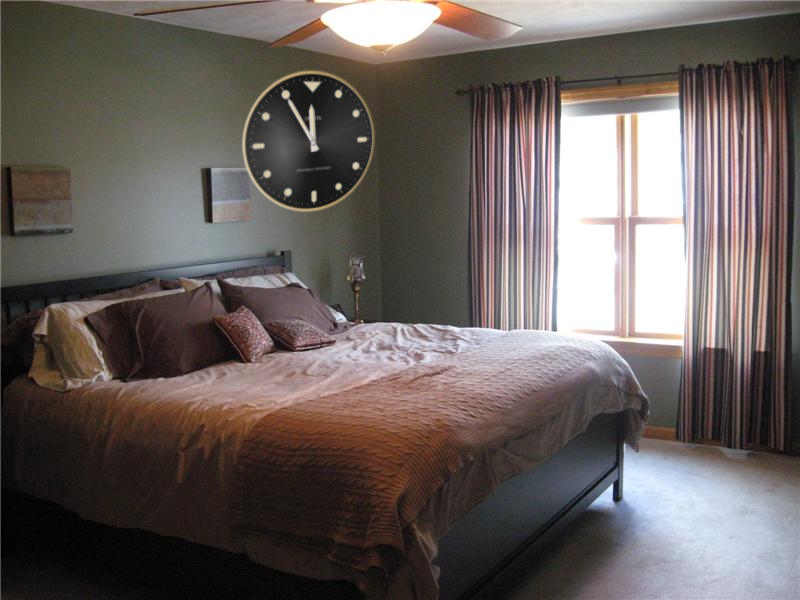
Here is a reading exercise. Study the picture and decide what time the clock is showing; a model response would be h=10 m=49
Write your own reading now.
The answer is h=11 m=55
